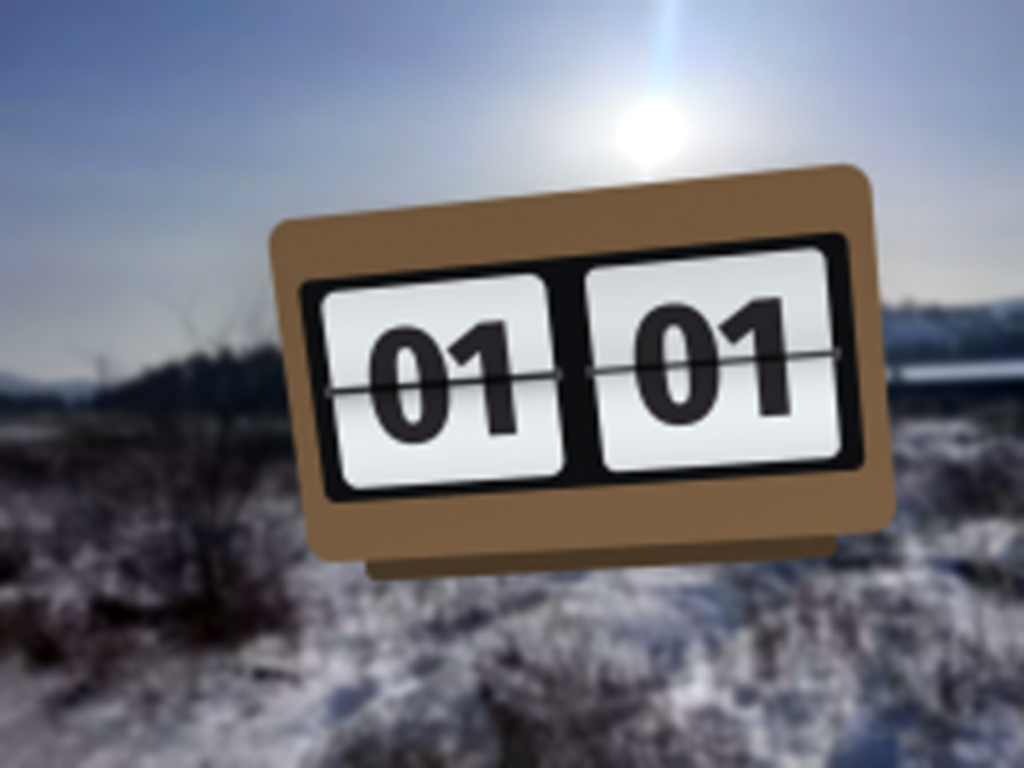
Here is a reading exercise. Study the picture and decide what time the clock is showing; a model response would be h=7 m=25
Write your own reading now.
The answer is h=1 m=1
